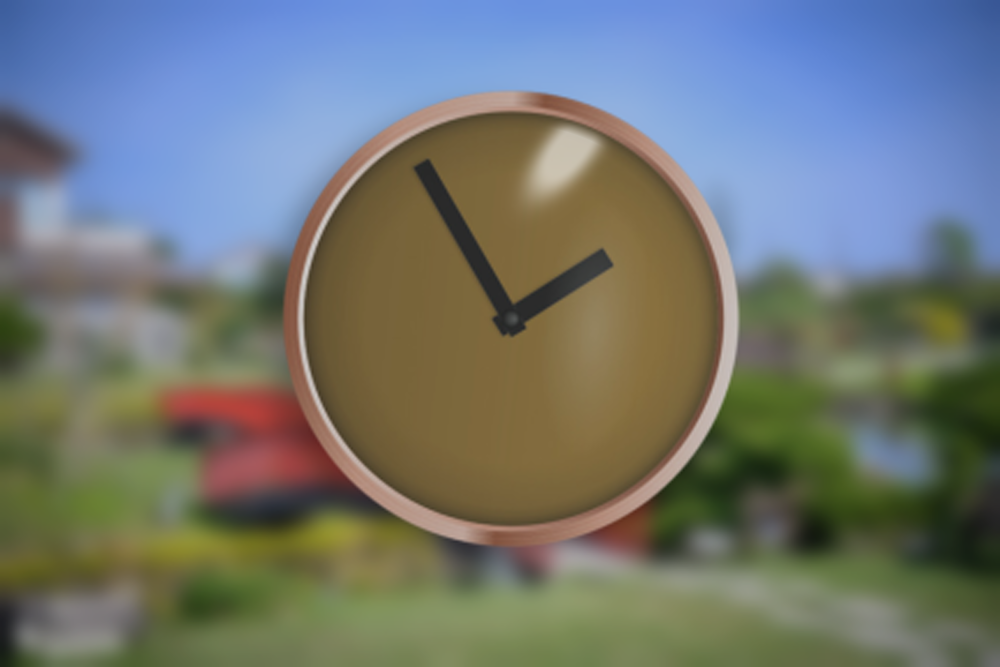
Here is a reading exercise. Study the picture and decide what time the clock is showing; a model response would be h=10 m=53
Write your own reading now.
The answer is h=1 m=55
